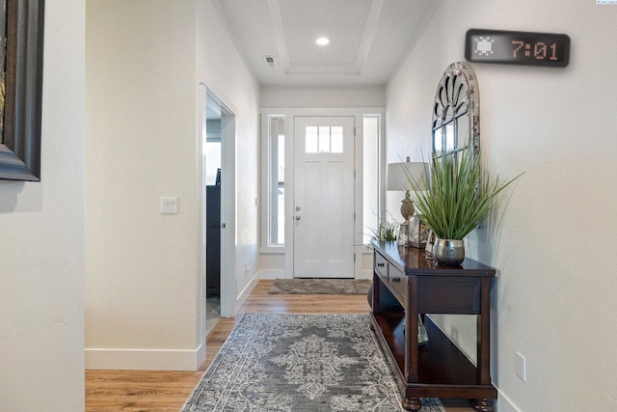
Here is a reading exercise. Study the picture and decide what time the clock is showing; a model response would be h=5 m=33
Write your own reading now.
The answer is h=7 m=1
